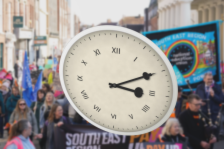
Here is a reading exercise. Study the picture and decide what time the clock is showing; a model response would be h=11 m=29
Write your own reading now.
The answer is h=3 m=10
